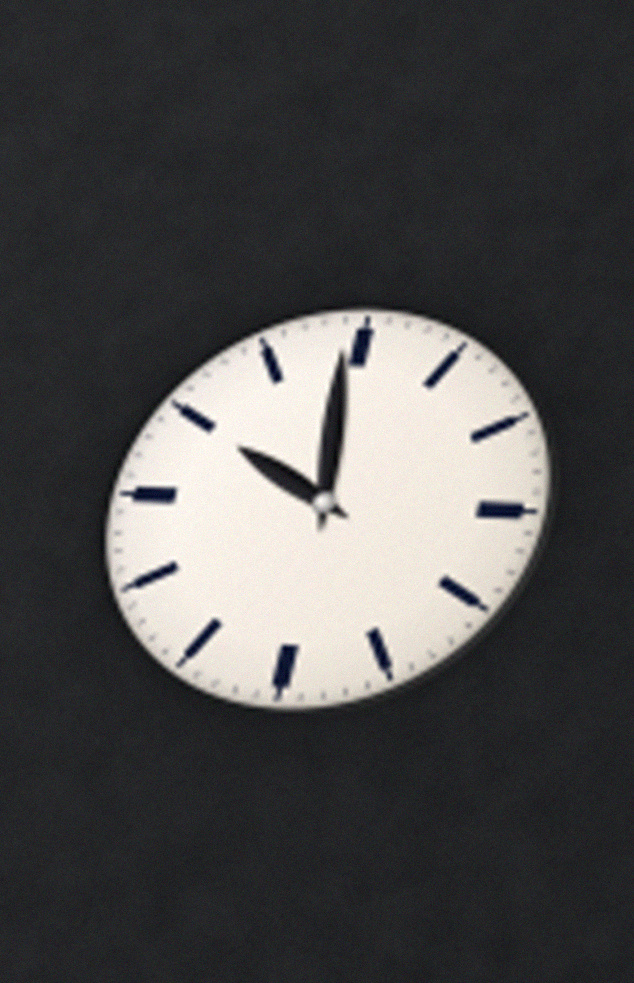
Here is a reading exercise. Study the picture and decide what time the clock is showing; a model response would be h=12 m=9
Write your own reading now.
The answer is h=9 m=59
